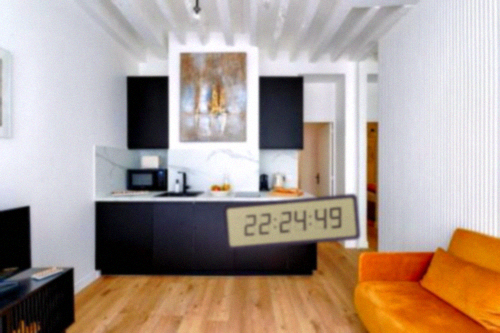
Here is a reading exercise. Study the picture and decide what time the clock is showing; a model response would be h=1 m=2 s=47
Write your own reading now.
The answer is h=22 m=24 s=49
